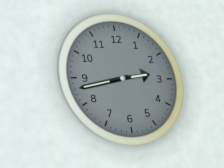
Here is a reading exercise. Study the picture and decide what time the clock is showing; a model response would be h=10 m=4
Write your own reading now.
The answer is h=2 m=43
